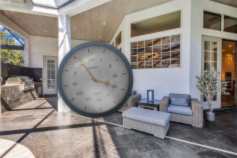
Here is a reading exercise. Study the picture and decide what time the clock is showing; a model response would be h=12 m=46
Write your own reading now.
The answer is h=3 m=56
